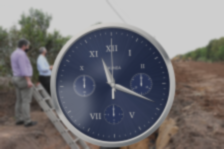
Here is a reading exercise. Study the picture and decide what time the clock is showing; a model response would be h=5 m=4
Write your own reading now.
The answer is h=11 m=19
